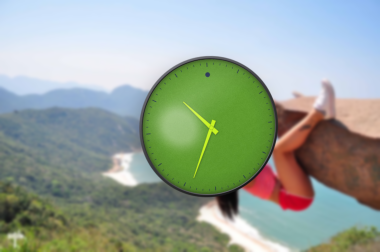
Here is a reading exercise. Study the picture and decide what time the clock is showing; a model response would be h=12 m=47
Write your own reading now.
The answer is h=10 m=34
